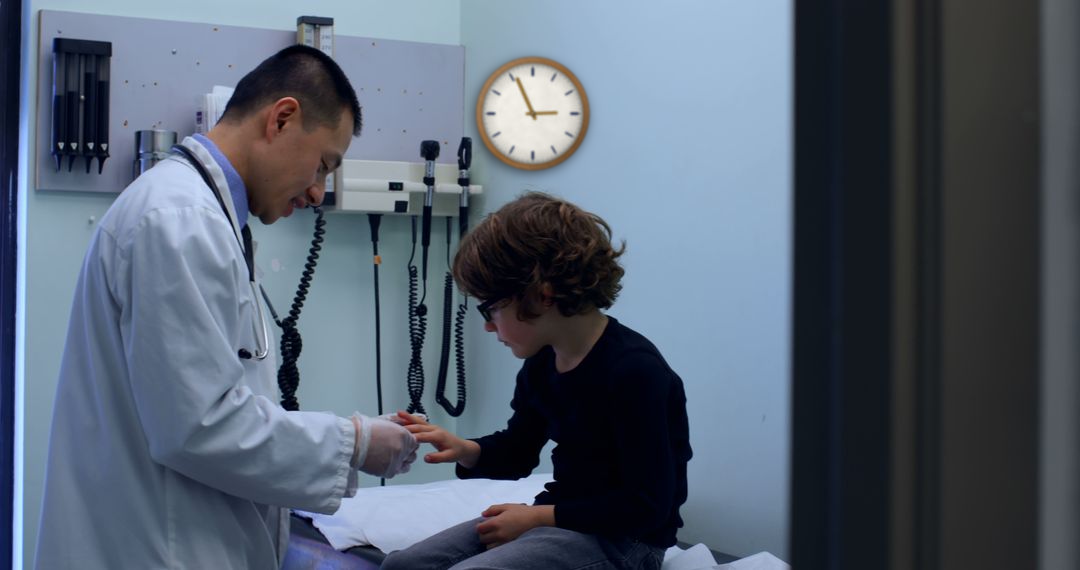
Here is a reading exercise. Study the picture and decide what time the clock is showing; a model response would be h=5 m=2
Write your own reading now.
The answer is h=2 m=56
